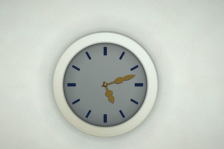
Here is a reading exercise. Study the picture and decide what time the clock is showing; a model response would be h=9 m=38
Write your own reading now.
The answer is h=5 m=12
